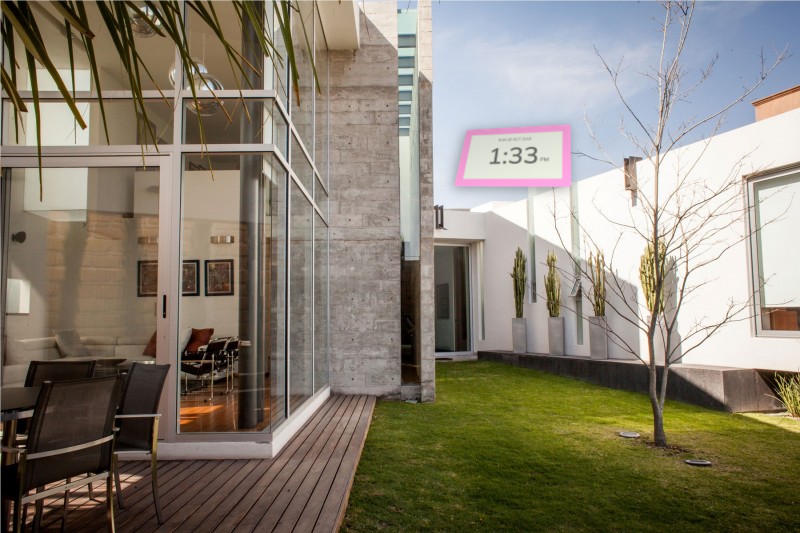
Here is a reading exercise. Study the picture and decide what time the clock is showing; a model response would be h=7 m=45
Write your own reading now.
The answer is h=1 m=33
